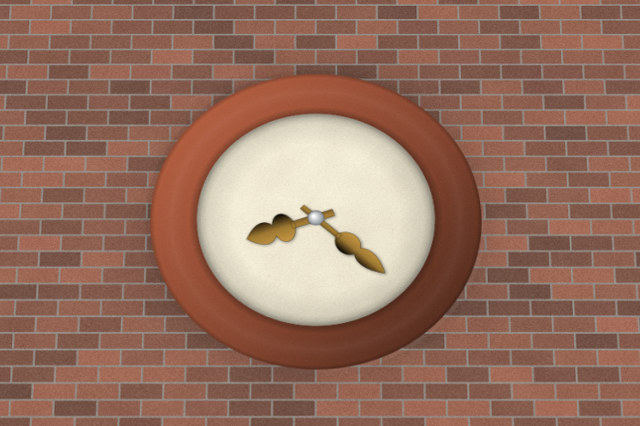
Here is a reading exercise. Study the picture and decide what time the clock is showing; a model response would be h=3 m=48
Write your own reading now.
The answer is h=8 m=22
